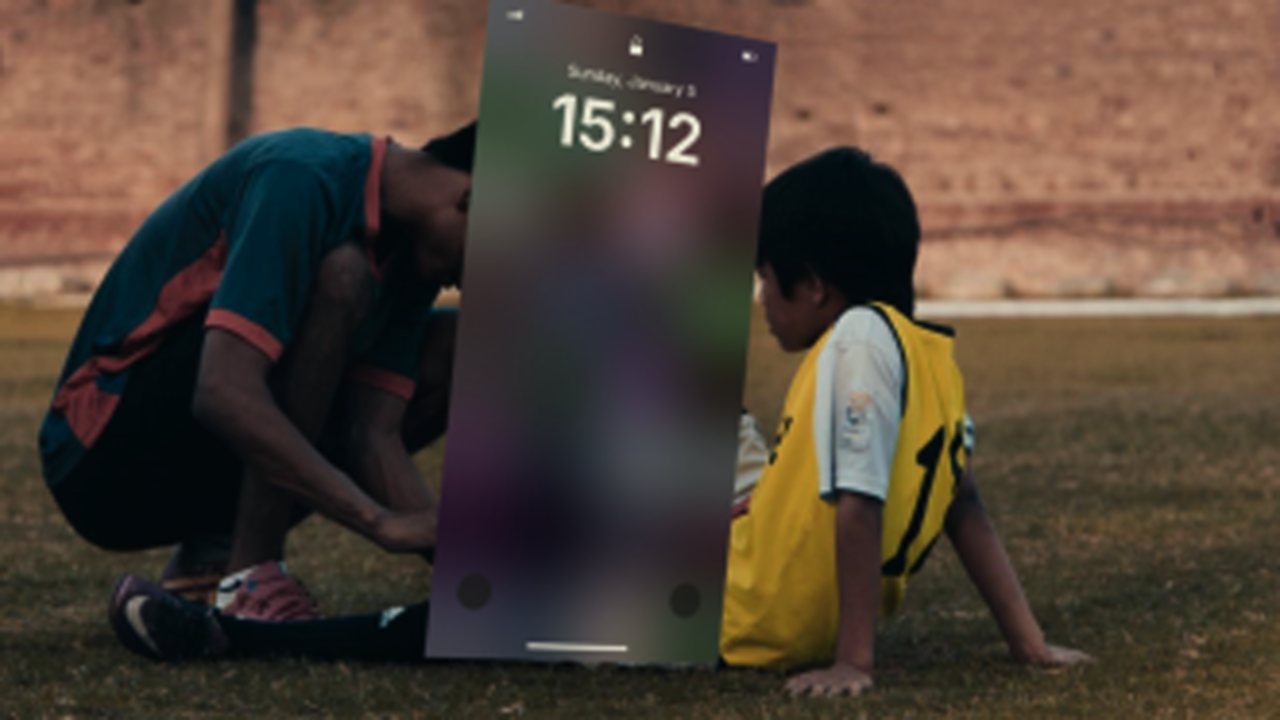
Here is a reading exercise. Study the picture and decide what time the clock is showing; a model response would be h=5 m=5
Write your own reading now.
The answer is h=15 m=12
